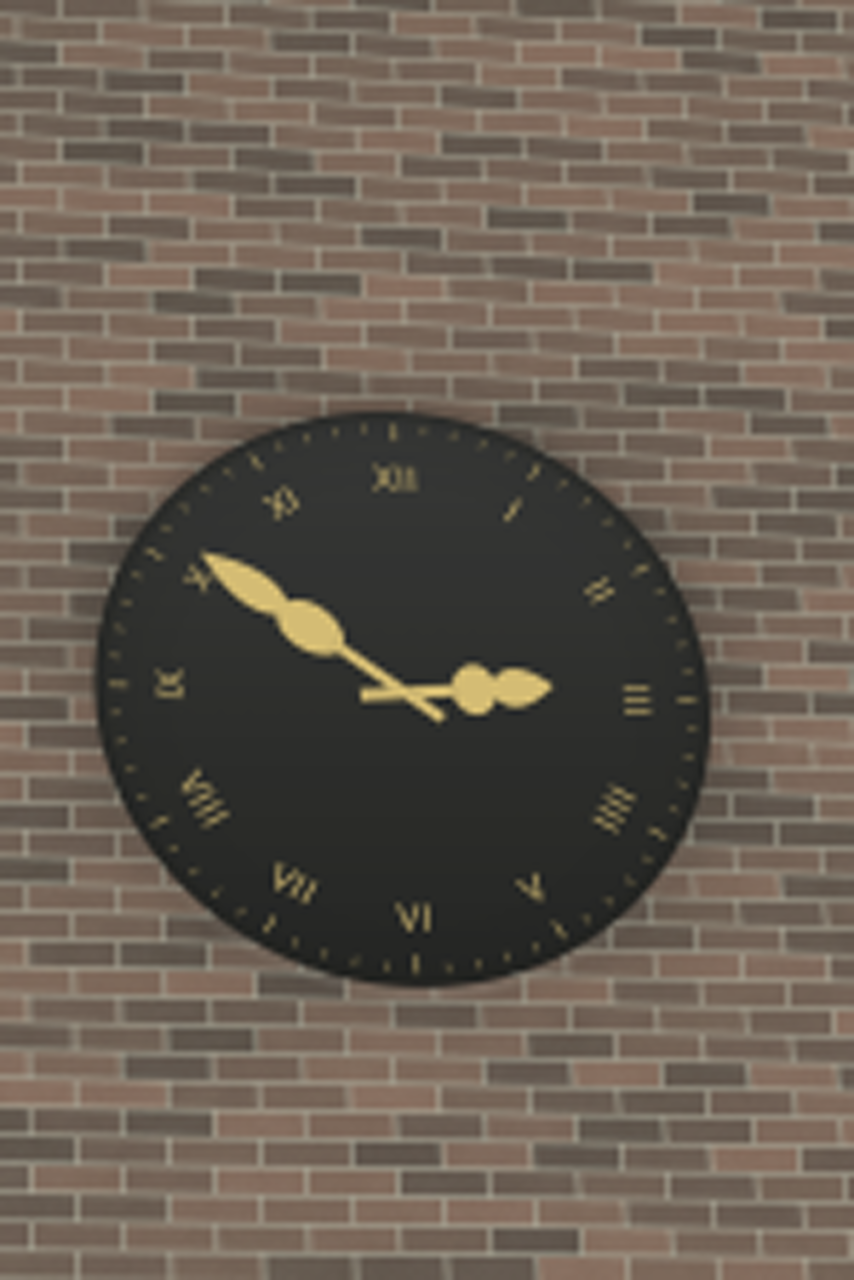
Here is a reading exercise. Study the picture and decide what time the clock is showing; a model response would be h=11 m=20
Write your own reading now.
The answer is h=2 m=51
